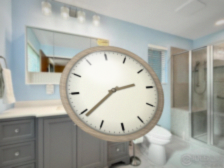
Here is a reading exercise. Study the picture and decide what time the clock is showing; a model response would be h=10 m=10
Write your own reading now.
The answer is h=2 m=39
